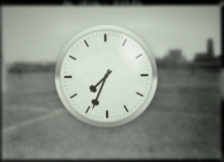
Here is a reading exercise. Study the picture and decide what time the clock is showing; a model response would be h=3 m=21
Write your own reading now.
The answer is h=7 m=34
